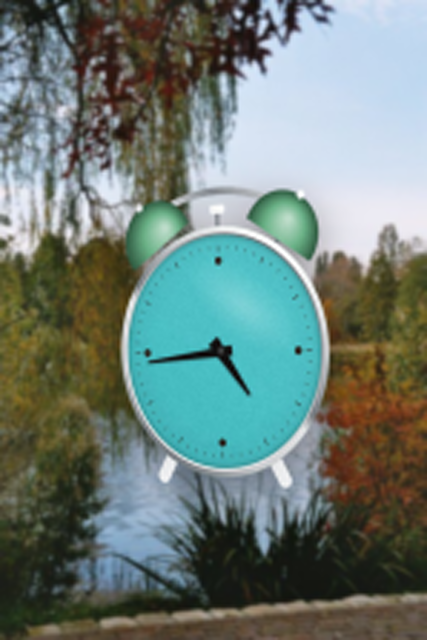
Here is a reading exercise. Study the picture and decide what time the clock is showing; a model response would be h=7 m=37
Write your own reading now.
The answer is h=4 m=44
